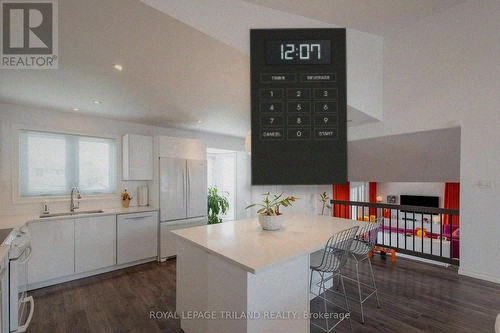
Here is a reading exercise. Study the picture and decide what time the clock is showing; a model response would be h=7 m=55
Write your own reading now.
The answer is h=12 m=7
